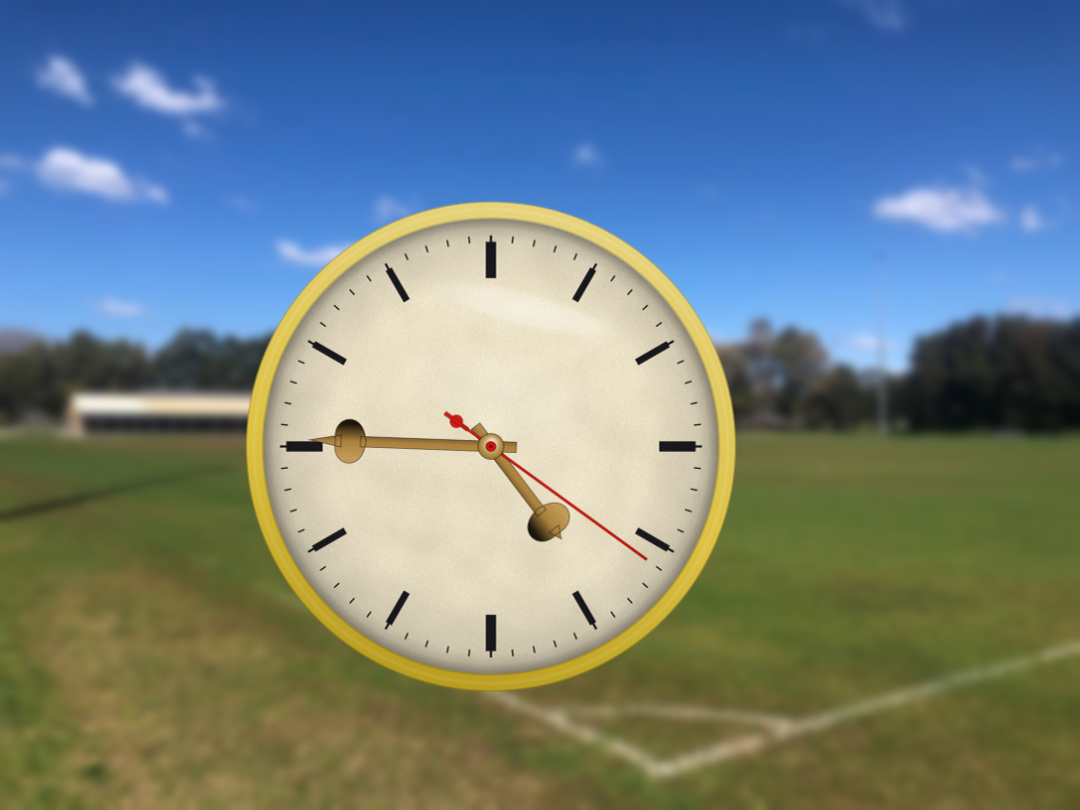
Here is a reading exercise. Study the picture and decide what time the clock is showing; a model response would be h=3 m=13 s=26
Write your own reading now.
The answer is h=4 m=45 s=21
